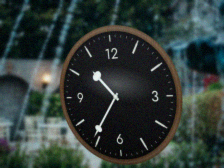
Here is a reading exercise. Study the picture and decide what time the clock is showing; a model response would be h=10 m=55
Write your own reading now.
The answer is h=10 m=36
